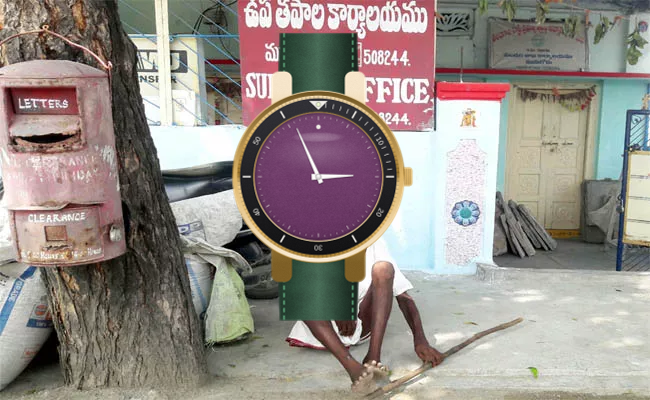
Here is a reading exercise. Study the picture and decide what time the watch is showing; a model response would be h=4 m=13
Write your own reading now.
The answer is h=2 m=56
